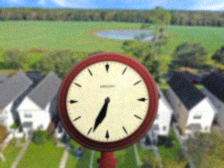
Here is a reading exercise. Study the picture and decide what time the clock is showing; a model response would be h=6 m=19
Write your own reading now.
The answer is h=6 m=34
